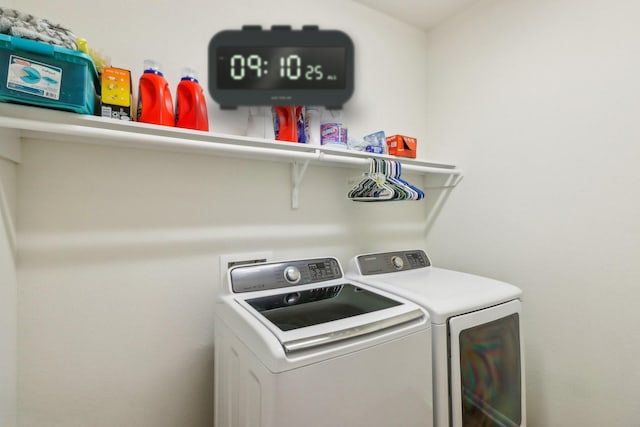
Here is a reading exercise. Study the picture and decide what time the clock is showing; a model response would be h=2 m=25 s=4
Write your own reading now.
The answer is h=9 m=10 s=25
